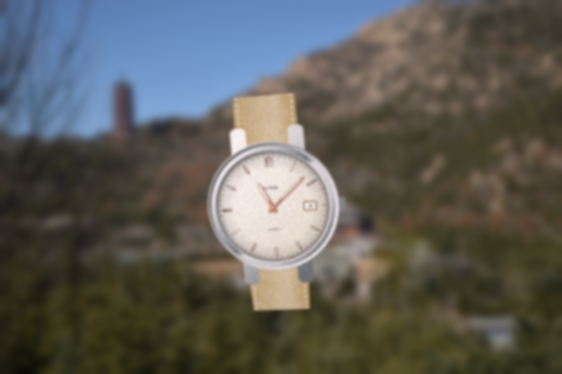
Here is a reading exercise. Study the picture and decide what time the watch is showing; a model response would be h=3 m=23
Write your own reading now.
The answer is h=11 m=8
